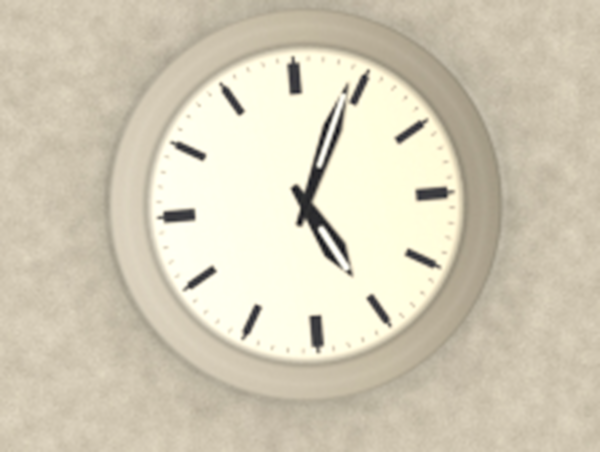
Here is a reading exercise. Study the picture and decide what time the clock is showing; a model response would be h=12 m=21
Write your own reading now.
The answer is h=5 m=4
